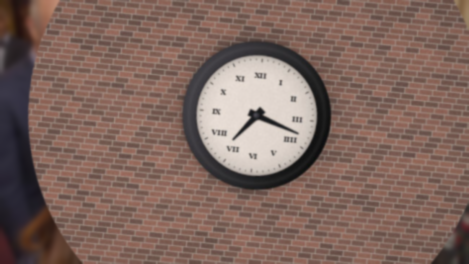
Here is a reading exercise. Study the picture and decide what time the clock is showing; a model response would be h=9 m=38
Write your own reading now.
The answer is h=7 m=18
